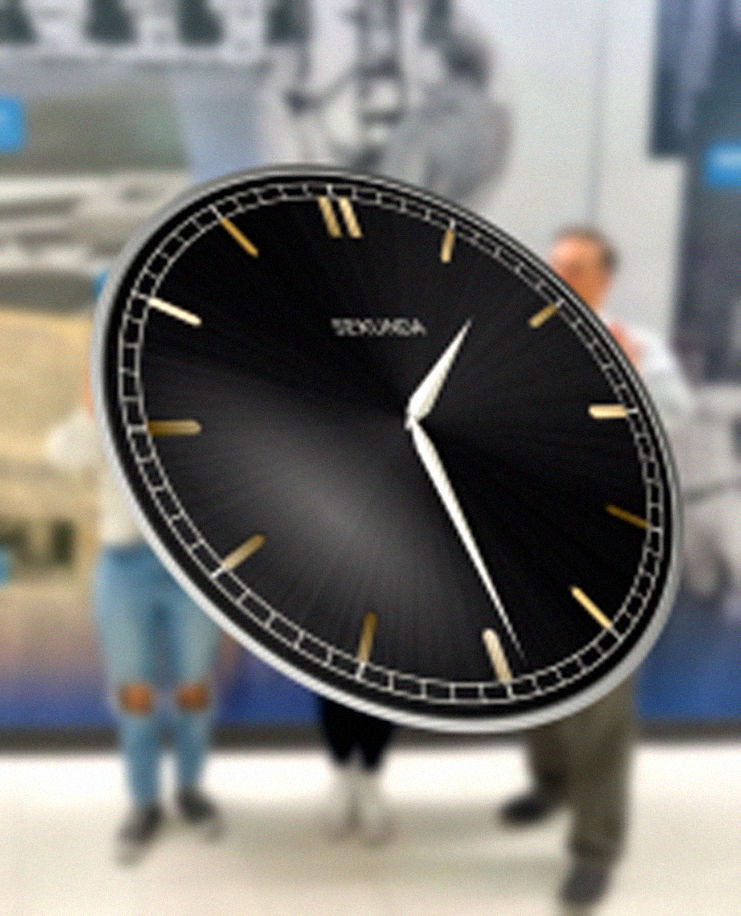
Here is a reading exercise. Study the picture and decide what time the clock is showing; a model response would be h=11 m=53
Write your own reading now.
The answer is h=1 m=29
